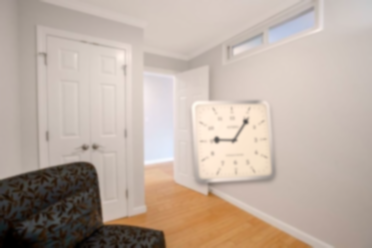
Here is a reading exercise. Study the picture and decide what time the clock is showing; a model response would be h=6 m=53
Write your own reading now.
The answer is h=9 m=6
